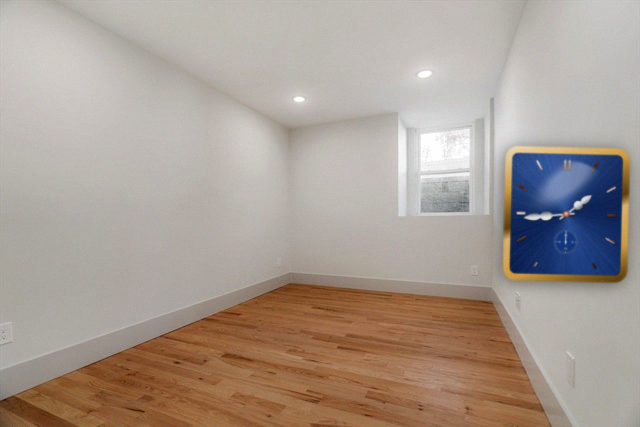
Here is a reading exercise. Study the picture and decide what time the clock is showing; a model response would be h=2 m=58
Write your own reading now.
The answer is h=1 m=44
